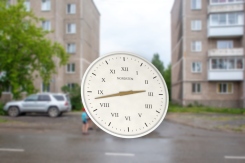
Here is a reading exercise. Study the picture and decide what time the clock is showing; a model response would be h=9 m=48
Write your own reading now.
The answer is h=2 m=43
